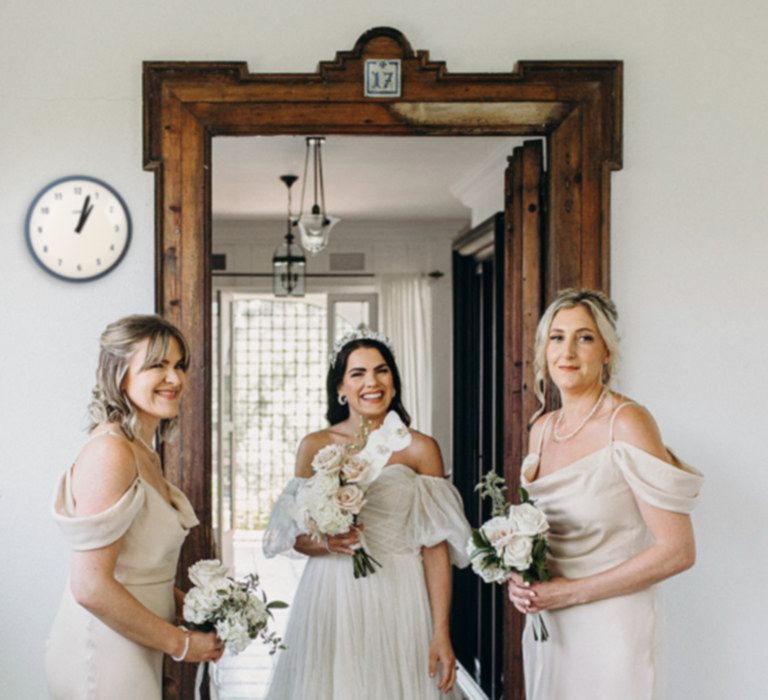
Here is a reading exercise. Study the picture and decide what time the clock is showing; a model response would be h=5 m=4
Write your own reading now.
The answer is h=1 m=3
